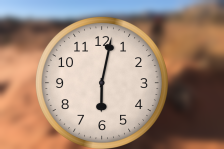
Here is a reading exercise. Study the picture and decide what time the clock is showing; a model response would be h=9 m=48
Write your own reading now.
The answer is h=6 m=2
